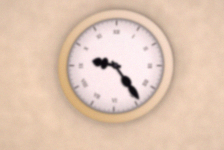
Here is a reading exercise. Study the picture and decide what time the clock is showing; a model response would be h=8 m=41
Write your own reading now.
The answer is h=9 m=24
